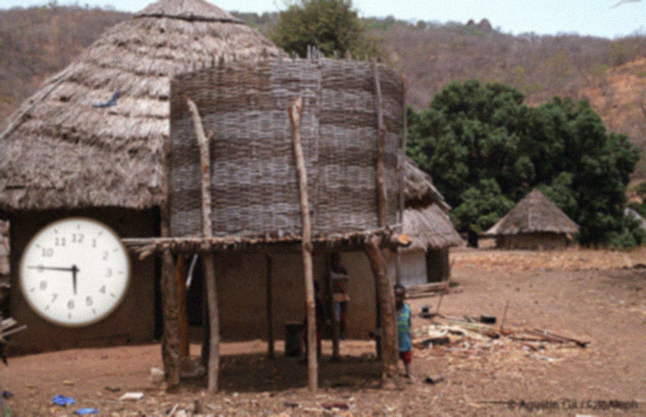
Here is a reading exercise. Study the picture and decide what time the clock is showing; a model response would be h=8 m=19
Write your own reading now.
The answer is h=5 m=45
